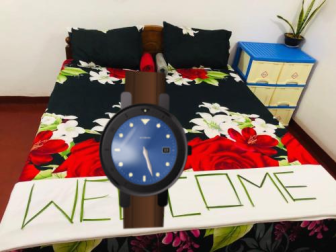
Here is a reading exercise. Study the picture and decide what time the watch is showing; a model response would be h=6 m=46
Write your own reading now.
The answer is h=5 m=27
